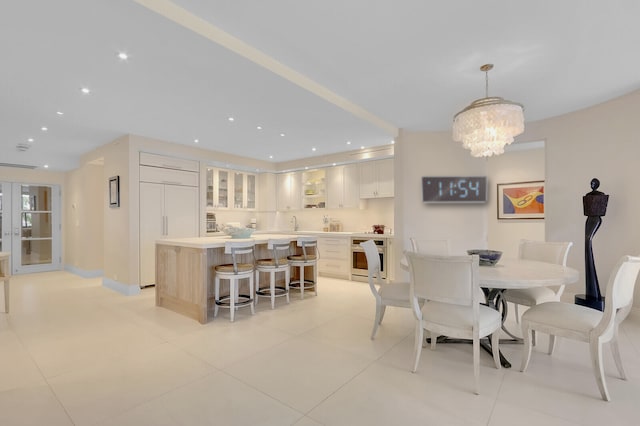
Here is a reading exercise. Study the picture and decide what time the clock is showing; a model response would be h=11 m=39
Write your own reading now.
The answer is h=11 m=54
